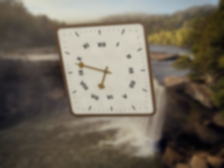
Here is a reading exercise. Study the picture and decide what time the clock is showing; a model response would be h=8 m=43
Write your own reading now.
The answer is h=6 m=48
